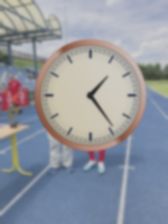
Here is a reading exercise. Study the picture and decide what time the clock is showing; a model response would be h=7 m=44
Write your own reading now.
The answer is h=1 m=24
